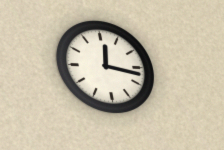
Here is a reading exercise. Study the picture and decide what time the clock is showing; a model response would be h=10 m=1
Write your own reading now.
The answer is h=12 m=17
